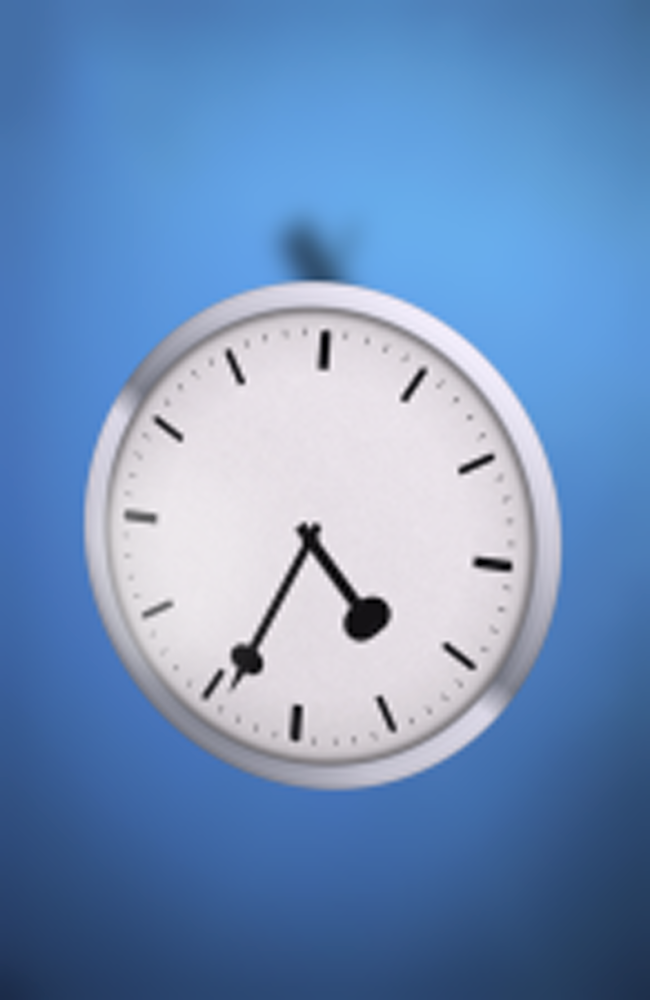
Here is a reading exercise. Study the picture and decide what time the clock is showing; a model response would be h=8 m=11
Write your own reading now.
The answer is h=4 m=34
